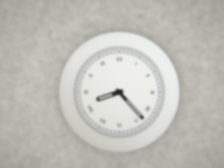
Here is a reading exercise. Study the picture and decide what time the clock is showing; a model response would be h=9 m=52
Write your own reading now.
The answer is h=8 m=23
